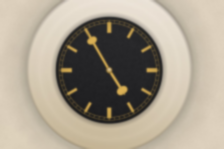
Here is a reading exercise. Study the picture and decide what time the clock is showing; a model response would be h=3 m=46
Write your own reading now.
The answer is h=4 m=55
